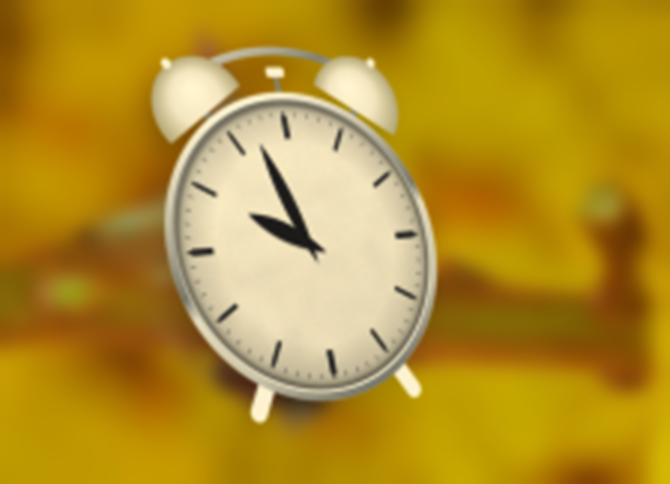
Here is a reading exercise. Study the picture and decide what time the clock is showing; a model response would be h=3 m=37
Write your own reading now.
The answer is h=9 m=57
